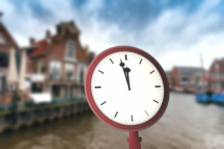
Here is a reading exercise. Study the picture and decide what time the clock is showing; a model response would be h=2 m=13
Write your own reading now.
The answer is h=11 m=58
